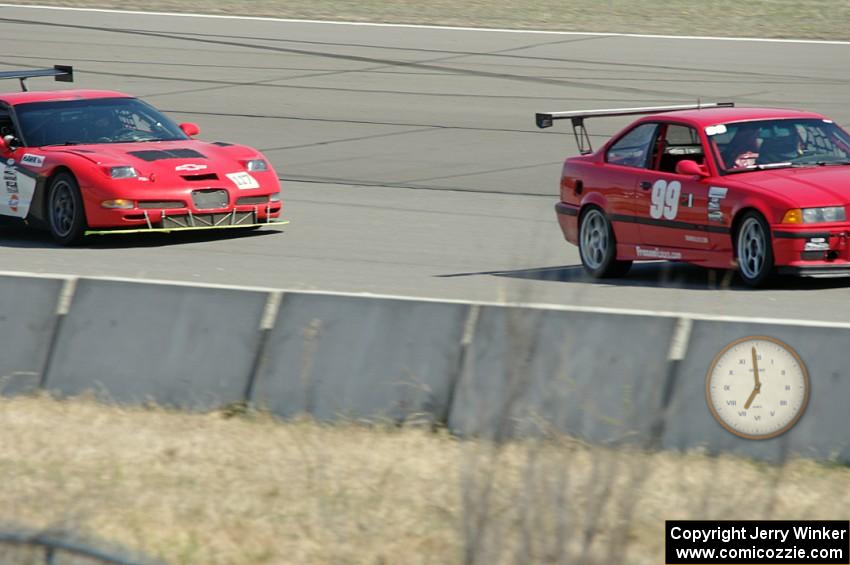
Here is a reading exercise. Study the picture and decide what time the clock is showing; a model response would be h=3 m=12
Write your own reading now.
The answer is h=6 m=59
